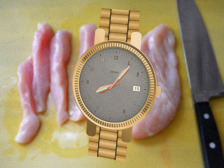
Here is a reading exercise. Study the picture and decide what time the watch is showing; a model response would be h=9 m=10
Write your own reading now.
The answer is h=8 m=6
